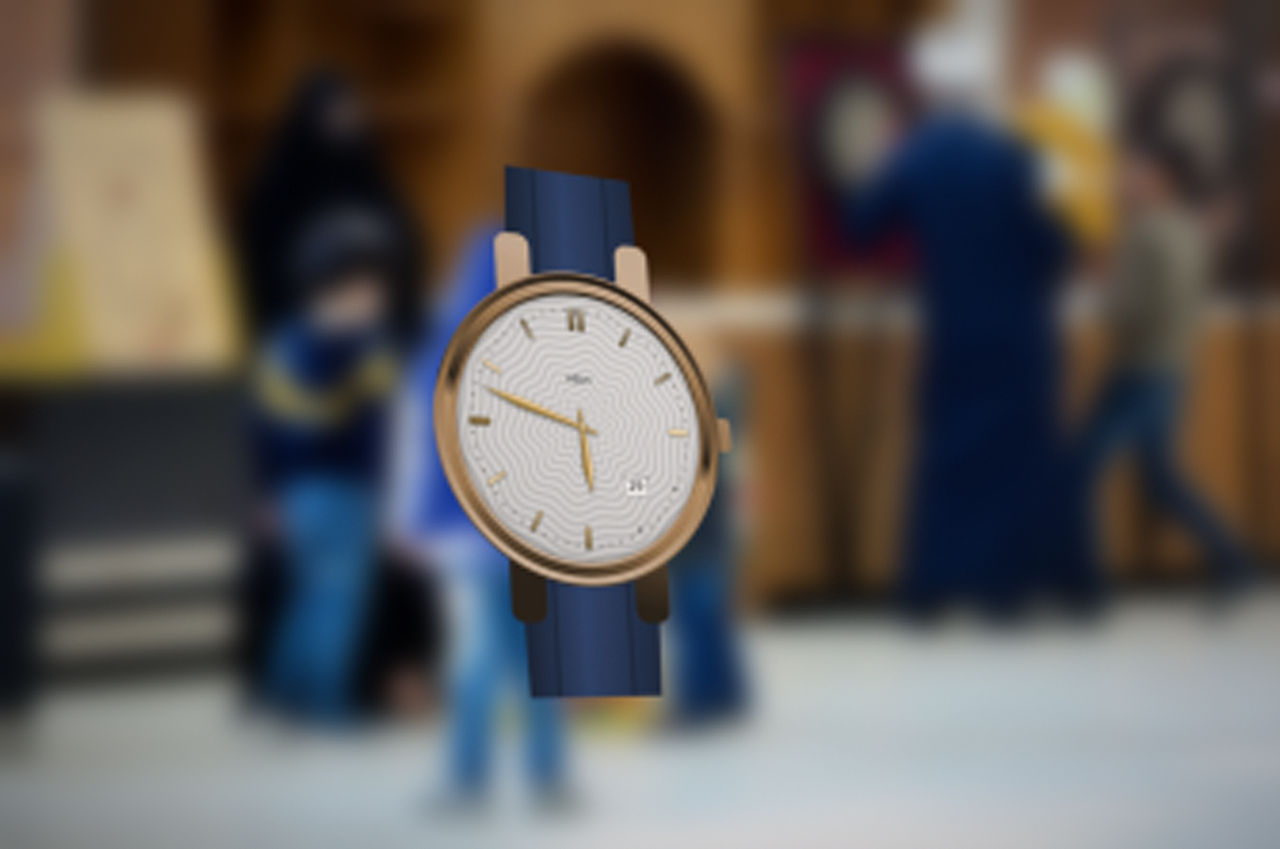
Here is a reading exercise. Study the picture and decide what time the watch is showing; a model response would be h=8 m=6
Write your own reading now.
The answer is h=5 m=48
